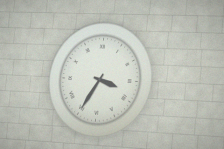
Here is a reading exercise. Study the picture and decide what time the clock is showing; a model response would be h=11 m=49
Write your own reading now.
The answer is h=3 m=35
